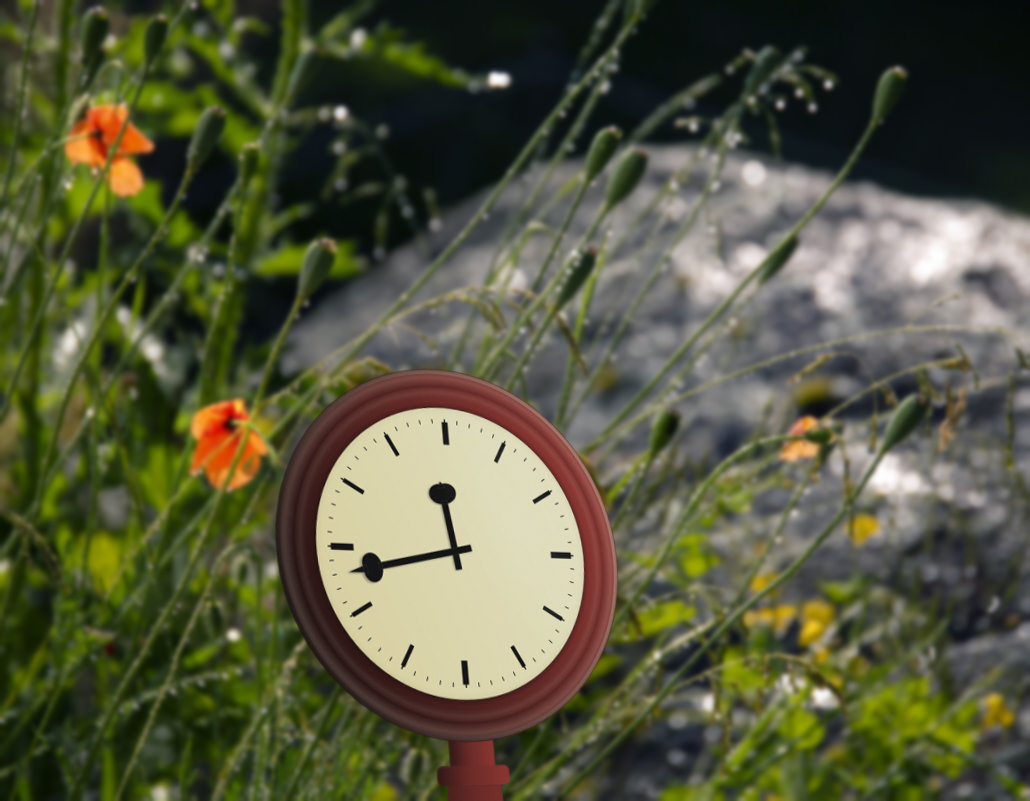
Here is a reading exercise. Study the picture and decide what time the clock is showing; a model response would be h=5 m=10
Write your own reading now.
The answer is h=11 m=43
